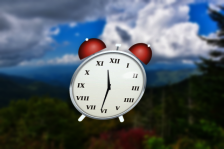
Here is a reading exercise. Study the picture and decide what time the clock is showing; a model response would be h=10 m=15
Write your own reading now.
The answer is h=11 m=31
